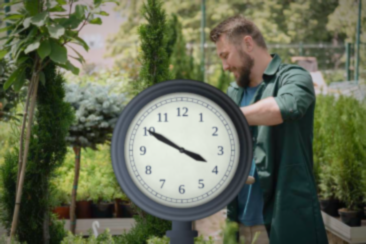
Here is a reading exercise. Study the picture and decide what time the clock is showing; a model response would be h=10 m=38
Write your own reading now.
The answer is h=3 m=50
